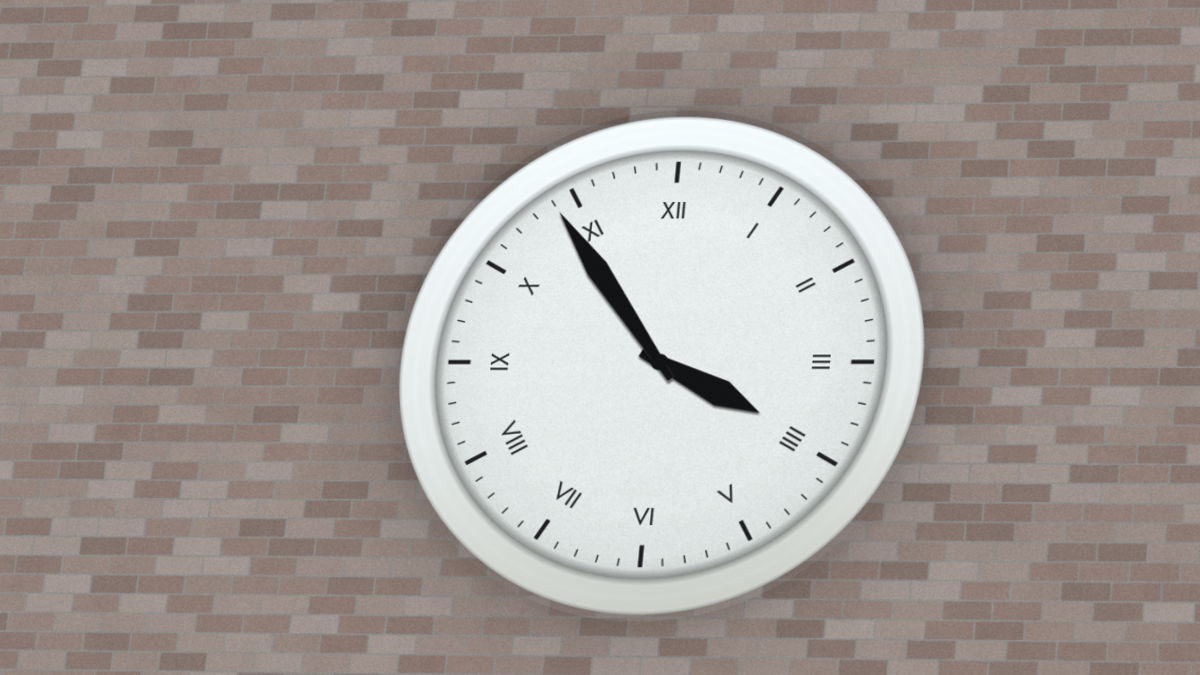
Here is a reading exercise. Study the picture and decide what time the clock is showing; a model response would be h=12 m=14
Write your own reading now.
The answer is h=3 m=54
